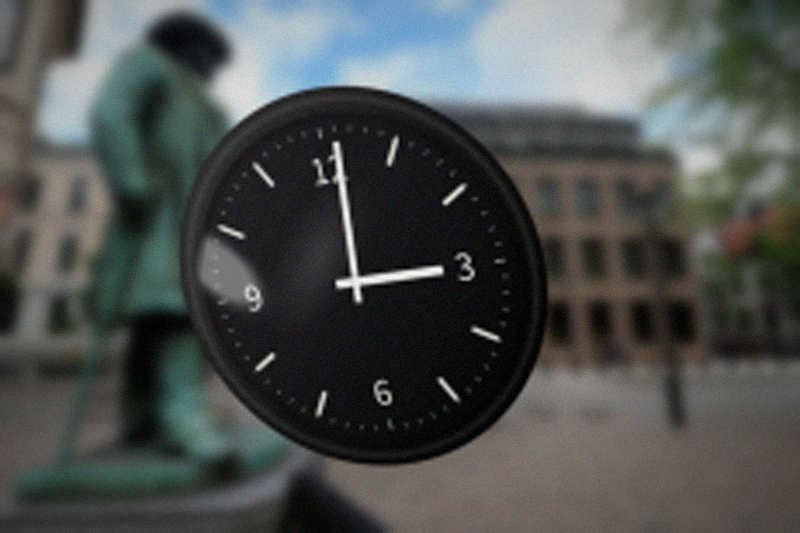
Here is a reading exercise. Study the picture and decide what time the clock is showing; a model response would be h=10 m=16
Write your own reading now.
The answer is h=3 m=1
